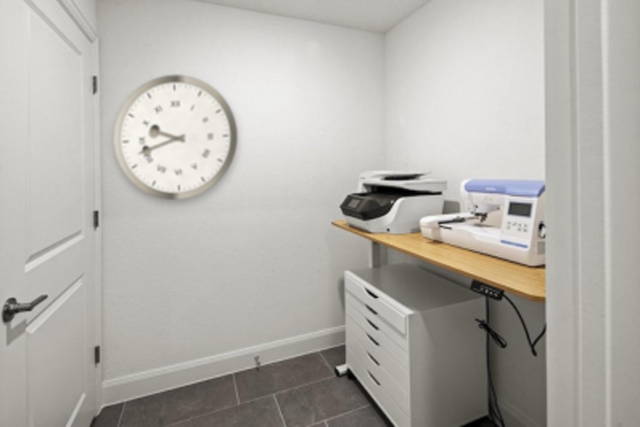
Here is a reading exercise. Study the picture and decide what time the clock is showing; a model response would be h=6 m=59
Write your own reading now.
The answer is h=9 m=42
